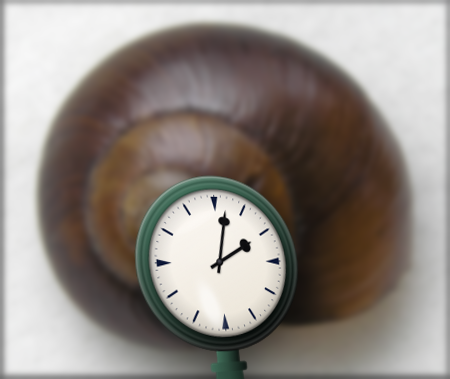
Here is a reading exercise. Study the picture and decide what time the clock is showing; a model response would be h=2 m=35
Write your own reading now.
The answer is h=2 m=2
